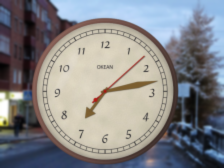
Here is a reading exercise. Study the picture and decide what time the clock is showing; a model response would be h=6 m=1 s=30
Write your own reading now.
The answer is h=7 m=13 s=8
